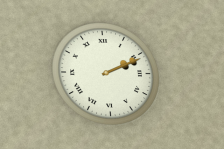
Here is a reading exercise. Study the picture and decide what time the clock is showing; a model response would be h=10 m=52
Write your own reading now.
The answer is h=2 m=11
